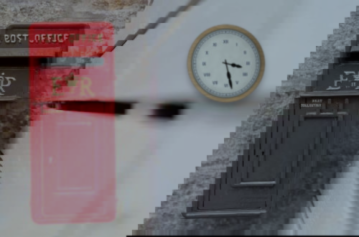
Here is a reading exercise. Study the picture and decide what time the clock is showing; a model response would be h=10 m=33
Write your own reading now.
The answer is h=3 m=28
